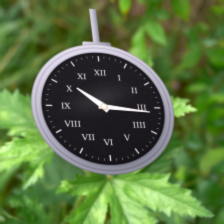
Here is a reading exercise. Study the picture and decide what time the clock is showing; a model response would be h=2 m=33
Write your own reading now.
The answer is h=10 m=16
